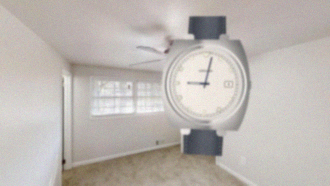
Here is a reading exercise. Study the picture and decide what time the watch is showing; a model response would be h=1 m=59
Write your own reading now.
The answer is h=9 m=2
